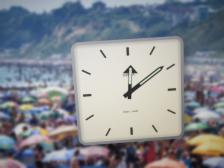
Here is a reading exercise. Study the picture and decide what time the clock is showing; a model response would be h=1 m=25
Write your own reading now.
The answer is h=12 m=9
